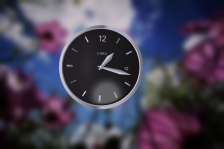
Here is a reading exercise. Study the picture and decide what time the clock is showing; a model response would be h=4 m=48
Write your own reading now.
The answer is h=1 m=17
